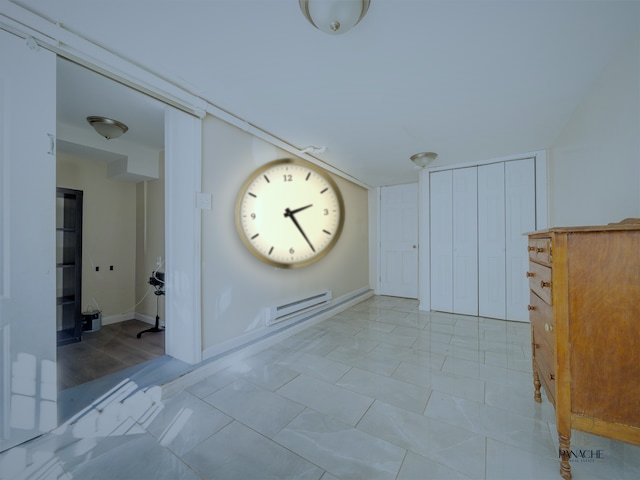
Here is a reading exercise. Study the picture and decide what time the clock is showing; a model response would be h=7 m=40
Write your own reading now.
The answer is h=2 m=25
